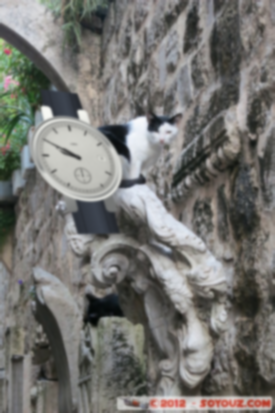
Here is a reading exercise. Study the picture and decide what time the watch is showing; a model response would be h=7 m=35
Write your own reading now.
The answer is h=9 m=50
